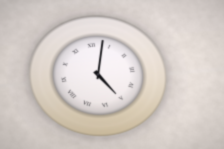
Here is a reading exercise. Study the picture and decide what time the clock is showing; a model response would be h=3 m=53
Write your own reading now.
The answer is h=5 m=3
